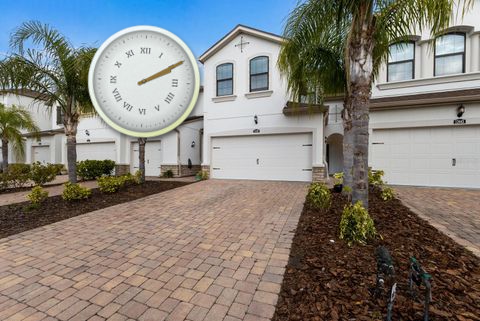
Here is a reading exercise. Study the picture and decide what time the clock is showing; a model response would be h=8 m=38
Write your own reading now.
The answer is h=2 m=10
